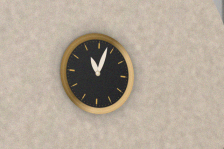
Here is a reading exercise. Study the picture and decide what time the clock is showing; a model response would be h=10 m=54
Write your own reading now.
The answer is h=11 m=3
